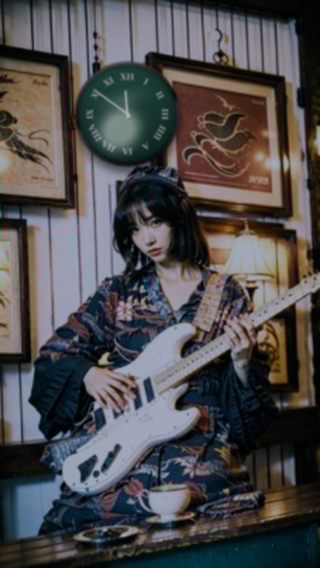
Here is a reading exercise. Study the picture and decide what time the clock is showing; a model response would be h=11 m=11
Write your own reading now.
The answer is h=11 m=51
